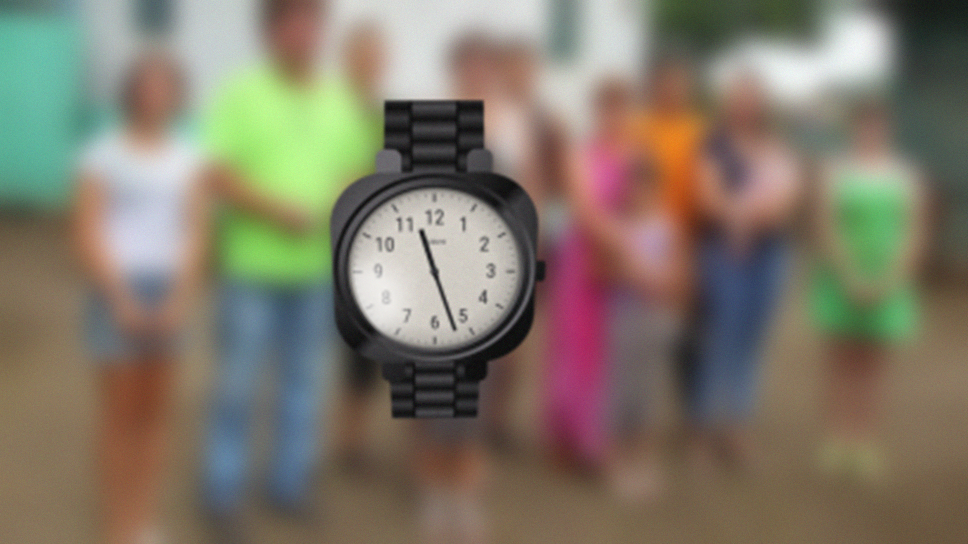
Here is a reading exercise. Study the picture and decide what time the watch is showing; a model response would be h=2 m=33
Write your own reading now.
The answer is h=11 m=27
